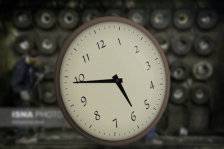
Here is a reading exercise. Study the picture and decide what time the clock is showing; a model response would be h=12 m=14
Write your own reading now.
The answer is h=5 m=49
